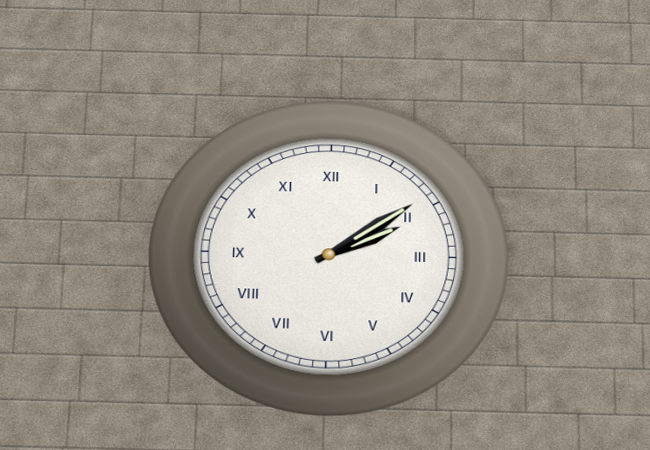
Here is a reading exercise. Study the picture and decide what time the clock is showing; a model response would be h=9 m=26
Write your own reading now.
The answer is h=2 m=9
